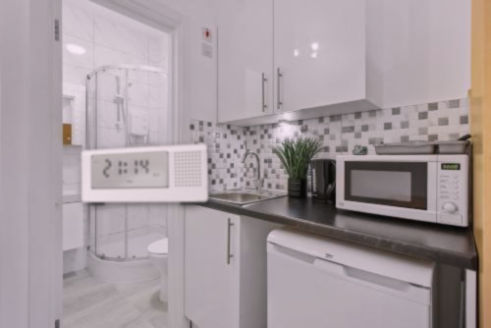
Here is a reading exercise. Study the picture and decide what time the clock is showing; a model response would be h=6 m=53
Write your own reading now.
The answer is h=21 m=14
